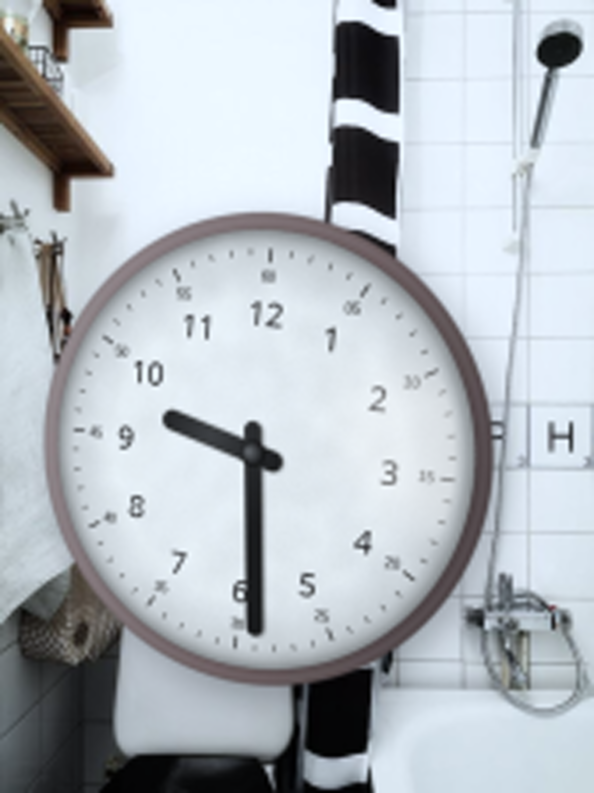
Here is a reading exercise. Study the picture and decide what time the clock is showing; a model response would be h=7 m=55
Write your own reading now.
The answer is h=9 m=29
